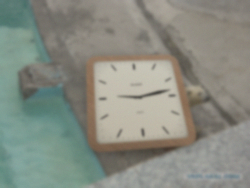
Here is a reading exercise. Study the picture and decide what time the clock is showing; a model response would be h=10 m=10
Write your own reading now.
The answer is h=9 m=13
